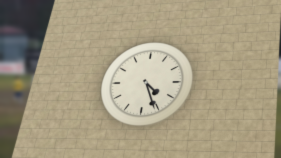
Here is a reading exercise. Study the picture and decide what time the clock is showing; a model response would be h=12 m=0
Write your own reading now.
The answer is h=4 m=26
